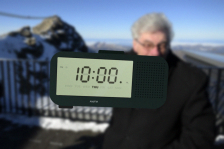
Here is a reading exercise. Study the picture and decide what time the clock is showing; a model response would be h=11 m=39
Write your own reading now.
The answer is h=10 m=0
